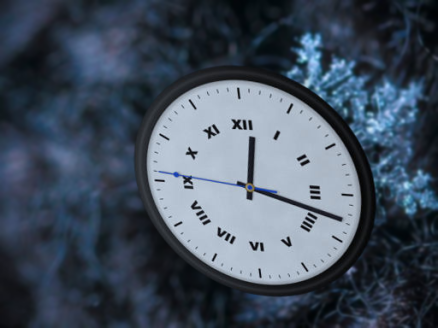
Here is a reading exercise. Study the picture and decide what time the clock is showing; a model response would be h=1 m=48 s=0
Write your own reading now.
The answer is h=12 m=17 s=46
